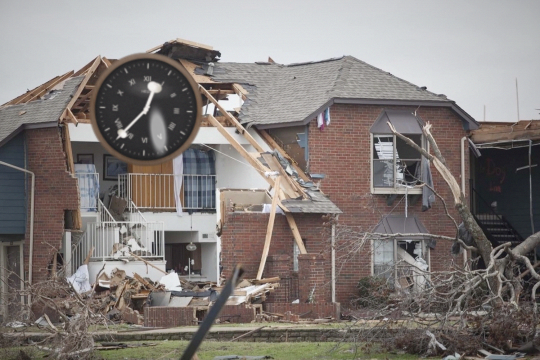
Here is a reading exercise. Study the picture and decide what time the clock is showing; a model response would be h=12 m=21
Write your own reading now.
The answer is h=12 m=37
